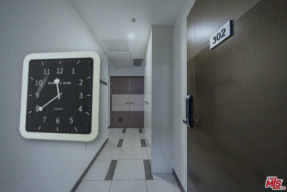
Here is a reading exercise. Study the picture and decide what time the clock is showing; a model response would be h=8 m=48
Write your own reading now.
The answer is h=11 m=39
